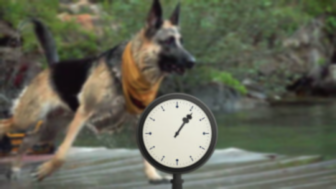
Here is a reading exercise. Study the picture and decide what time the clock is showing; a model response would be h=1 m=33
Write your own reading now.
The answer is h=1 m=6
